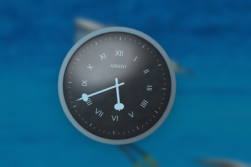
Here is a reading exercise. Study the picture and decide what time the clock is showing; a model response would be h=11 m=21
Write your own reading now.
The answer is h=5 m=41
